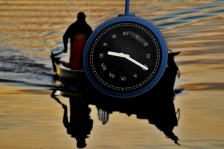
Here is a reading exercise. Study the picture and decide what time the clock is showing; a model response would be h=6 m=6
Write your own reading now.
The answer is h=9 m=20
